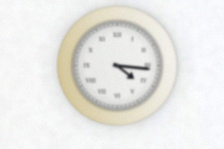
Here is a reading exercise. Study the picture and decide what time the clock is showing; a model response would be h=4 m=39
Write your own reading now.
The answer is h=4 m=16
